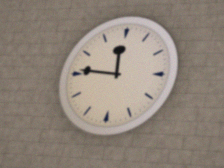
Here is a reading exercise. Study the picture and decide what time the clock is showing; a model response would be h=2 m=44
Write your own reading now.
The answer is h=11 m=46
